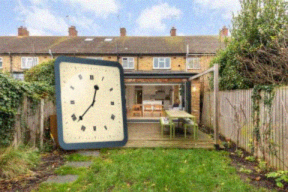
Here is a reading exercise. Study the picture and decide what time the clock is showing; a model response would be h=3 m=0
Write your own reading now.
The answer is h=12 m=38
